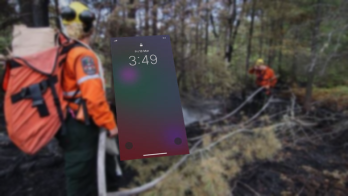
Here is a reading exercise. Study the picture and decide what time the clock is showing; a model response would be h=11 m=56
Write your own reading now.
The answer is h=3 m=49
